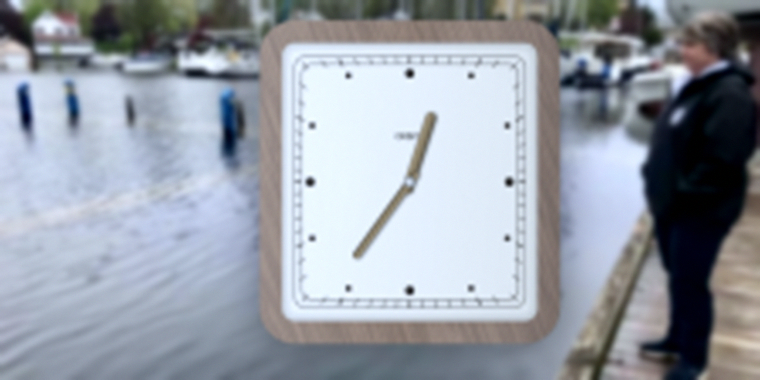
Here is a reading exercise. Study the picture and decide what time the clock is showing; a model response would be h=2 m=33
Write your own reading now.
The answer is h=12 m=36
